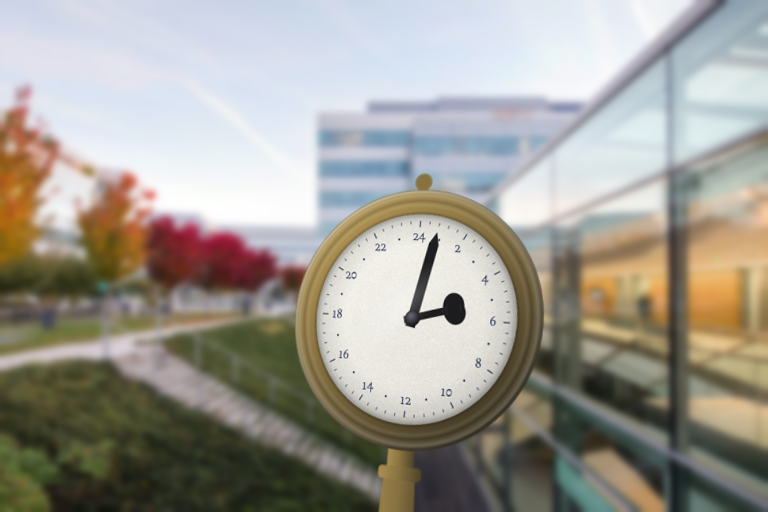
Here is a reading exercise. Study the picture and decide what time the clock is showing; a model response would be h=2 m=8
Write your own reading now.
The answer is h=5 m=2
